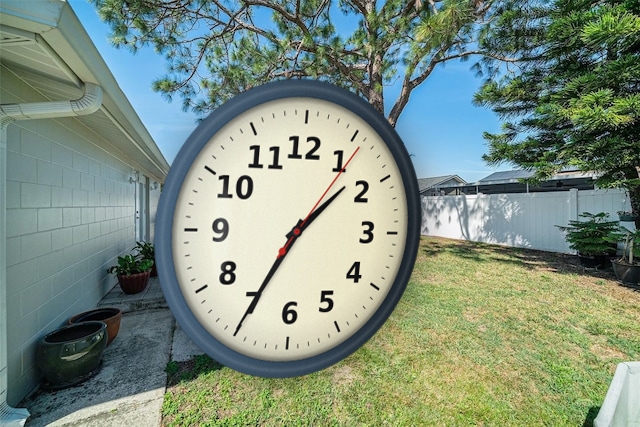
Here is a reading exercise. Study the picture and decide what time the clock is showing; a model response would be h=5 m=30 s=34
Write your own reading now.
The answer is h=1 m=35 s=6
